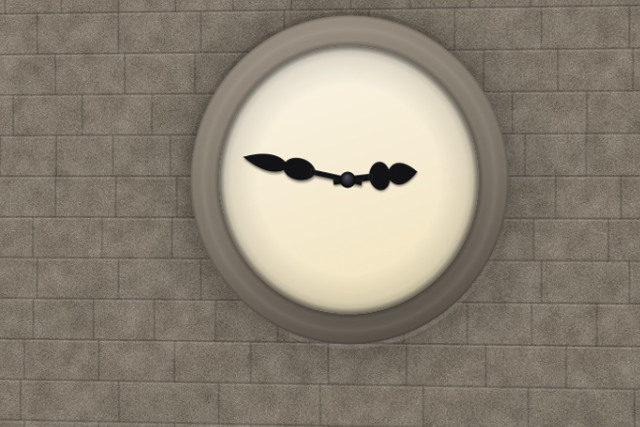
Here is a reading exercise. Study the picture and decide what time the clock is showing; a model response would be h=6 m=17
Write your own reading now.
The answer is h=2 m=47
